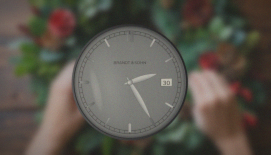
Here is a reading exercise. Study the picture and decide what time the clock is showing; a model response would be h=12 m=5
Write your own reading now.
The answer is h=2 m=25
